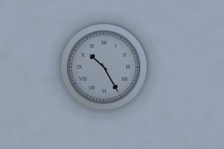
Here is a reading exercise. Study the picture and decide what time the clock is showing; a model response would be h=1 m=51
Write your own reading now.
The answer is h=10 m=25
